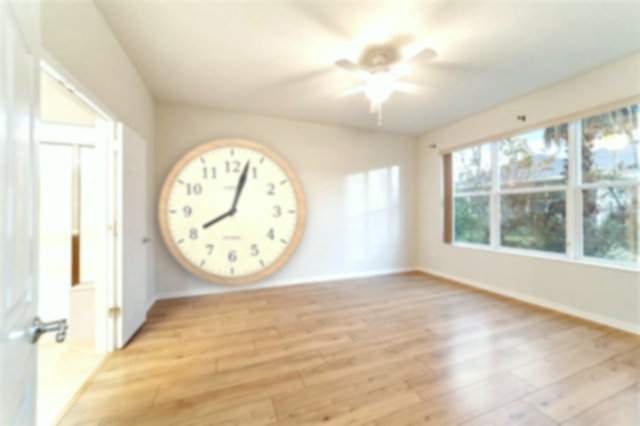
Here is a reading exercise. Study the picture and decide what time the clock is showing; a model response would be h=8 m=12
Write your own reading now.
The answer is h=8 m=3
